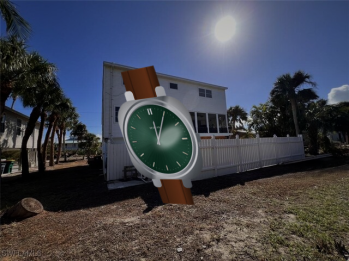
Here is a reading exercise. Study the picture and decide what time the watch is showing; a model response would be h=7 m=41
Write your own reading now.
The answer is h=12 m=5
